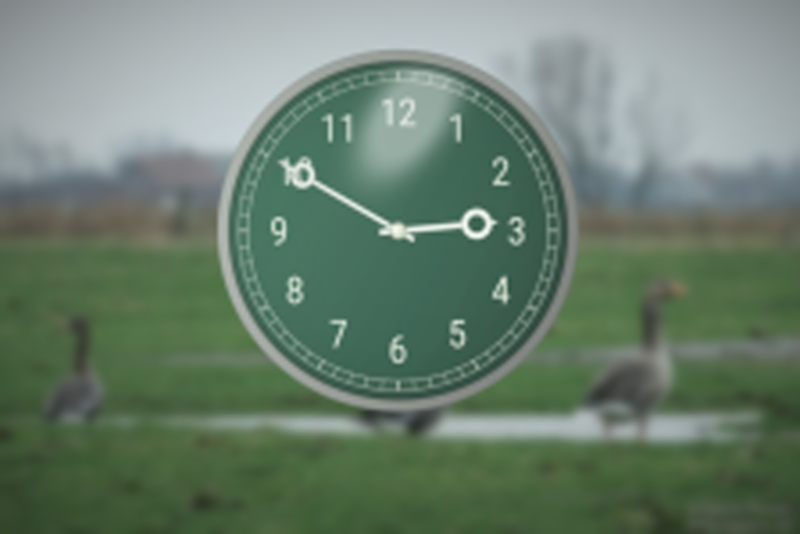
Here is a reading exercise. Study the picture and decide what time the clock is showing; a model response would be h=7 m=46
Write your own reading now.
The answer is h=2 m=50
